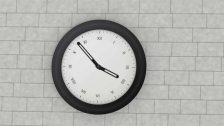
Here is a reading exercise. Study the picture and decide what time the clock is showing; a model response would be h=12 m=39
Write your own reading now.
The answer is h=3 m=53
